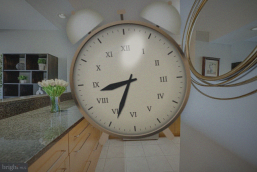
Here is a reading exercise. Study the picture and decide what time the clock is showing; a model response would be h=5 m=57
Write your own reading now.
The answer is h=8 m=34
